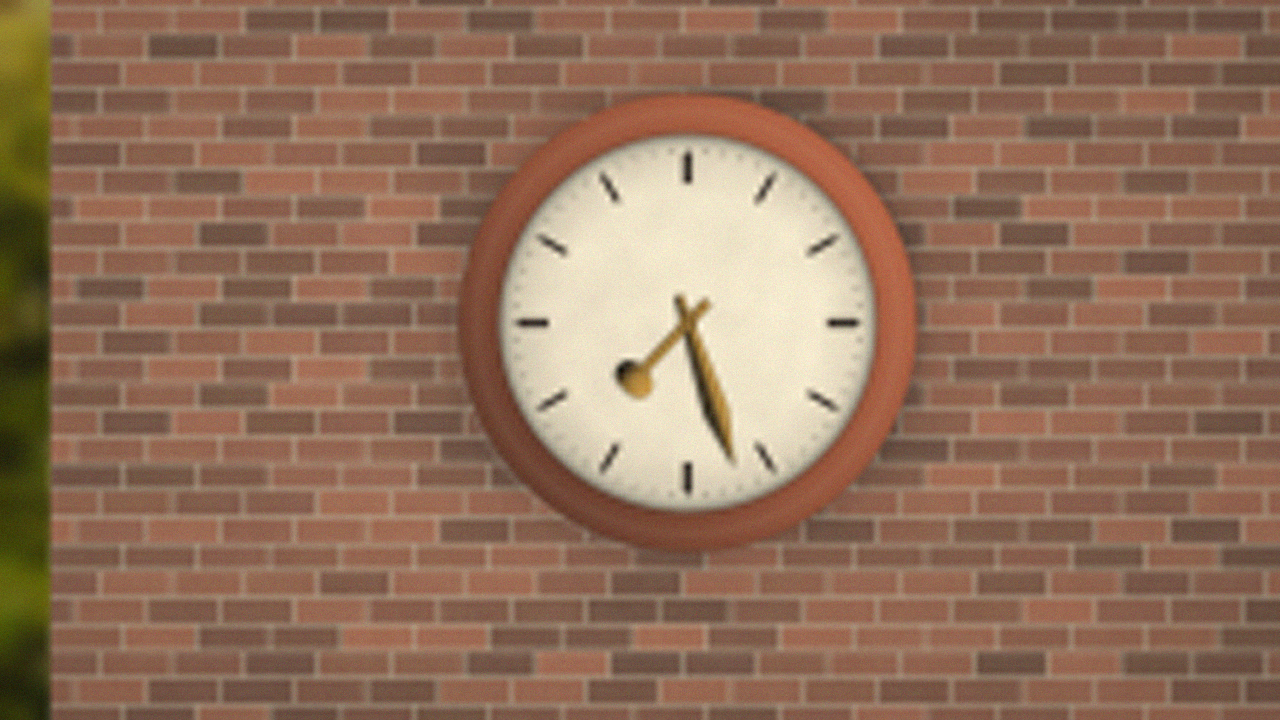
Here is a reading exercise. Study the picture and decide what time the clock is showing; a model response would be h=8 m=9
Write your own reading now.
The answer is h=7 m=27
